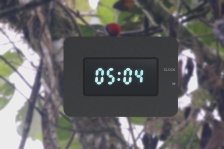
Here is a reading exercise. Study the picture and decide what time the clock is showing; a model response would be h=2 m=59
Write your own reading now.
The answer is h=5 m=4
